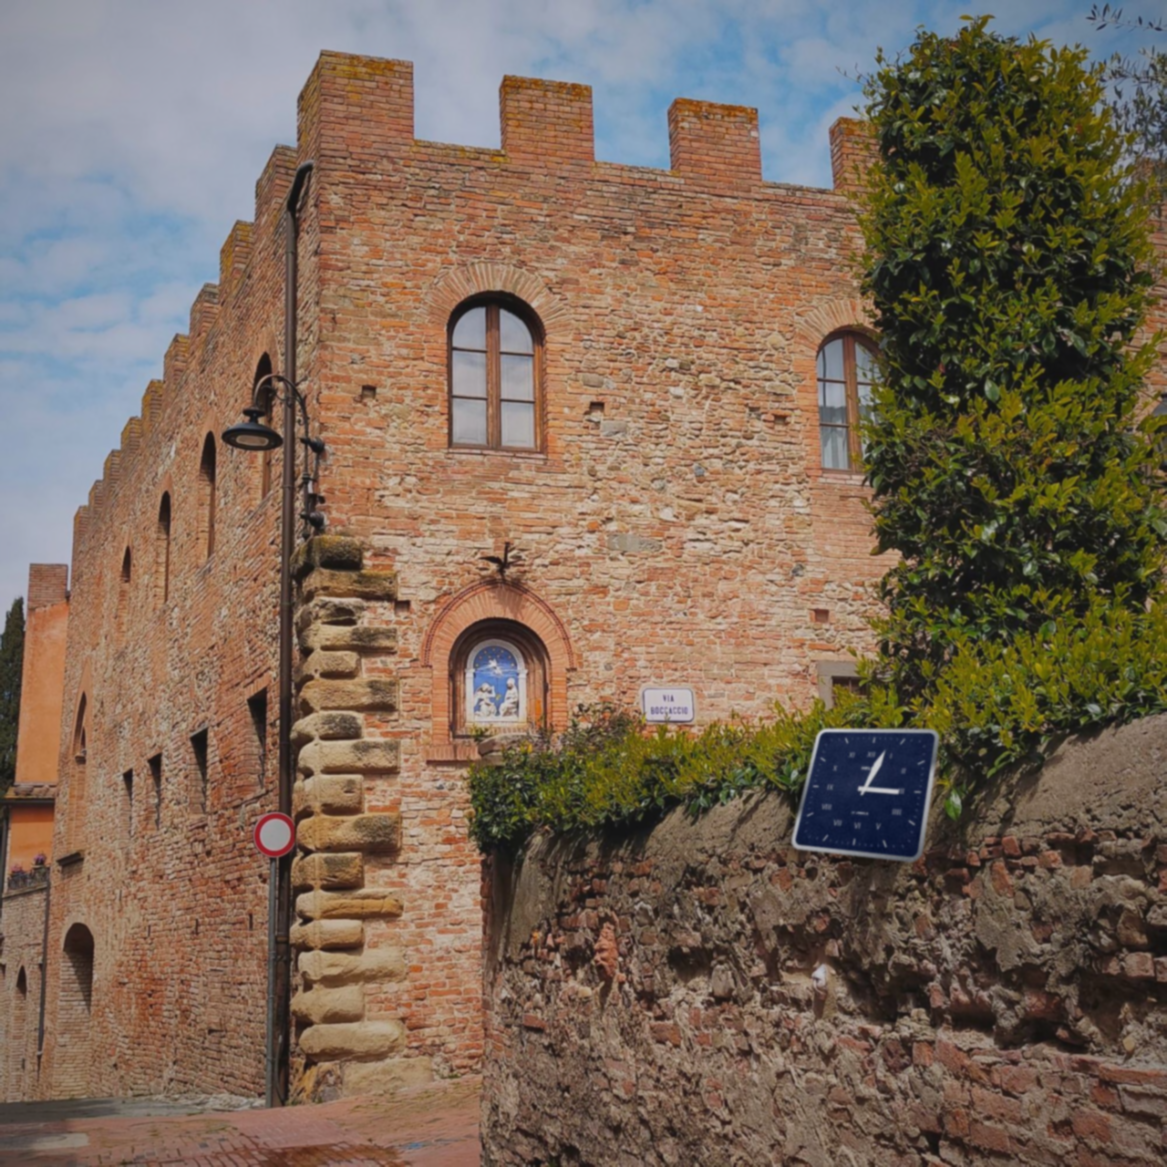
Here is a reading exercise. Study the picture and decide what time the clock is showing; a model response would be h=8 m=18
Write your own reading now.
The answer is h=3 m=3
